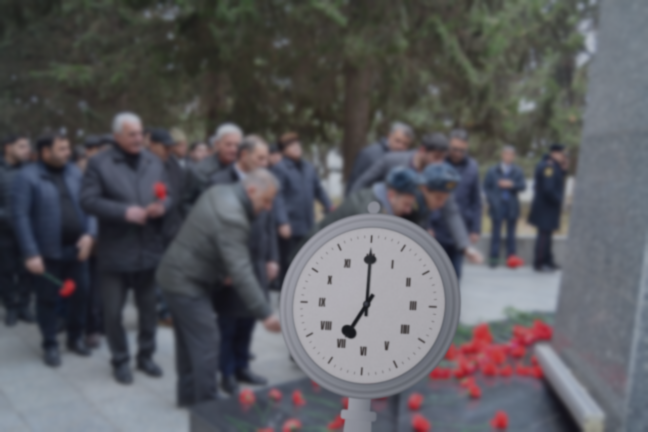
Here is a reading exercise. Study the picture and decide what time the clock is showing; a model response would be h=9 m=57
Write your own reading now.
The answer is h=7 m=0
